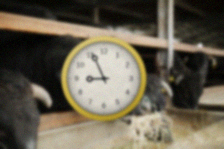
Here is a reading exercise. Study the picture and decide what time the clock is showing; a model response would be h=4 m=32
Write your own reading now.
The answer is h=8 m=56
